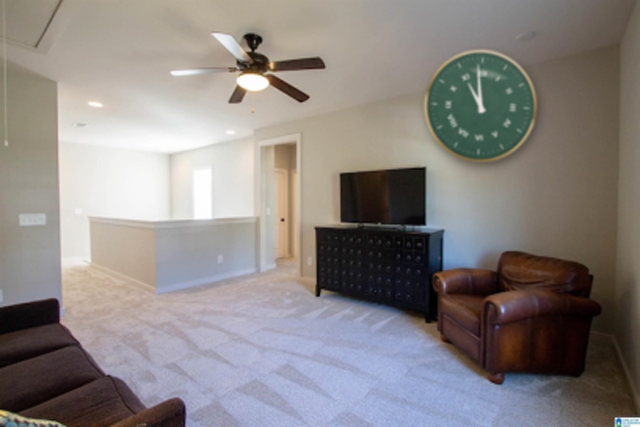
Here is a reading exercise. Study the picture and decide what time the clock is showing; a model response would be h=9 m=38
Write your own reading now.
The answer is h=10 m=59
